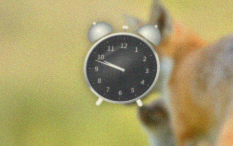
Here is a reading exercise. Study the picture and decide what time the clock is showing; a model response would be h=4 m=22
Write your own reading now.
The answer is h=9 m=48
